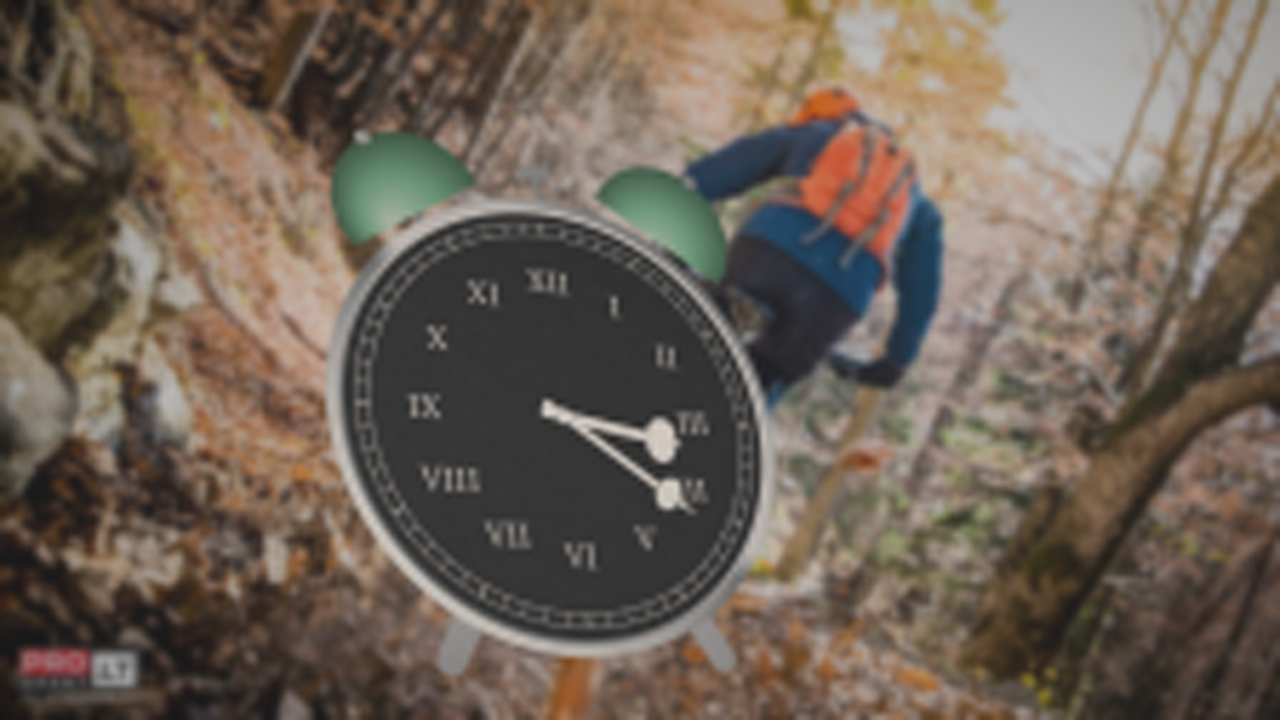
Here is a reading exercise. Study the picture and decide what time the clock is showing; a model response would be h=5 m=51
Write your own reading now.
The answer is h=3 m=21
